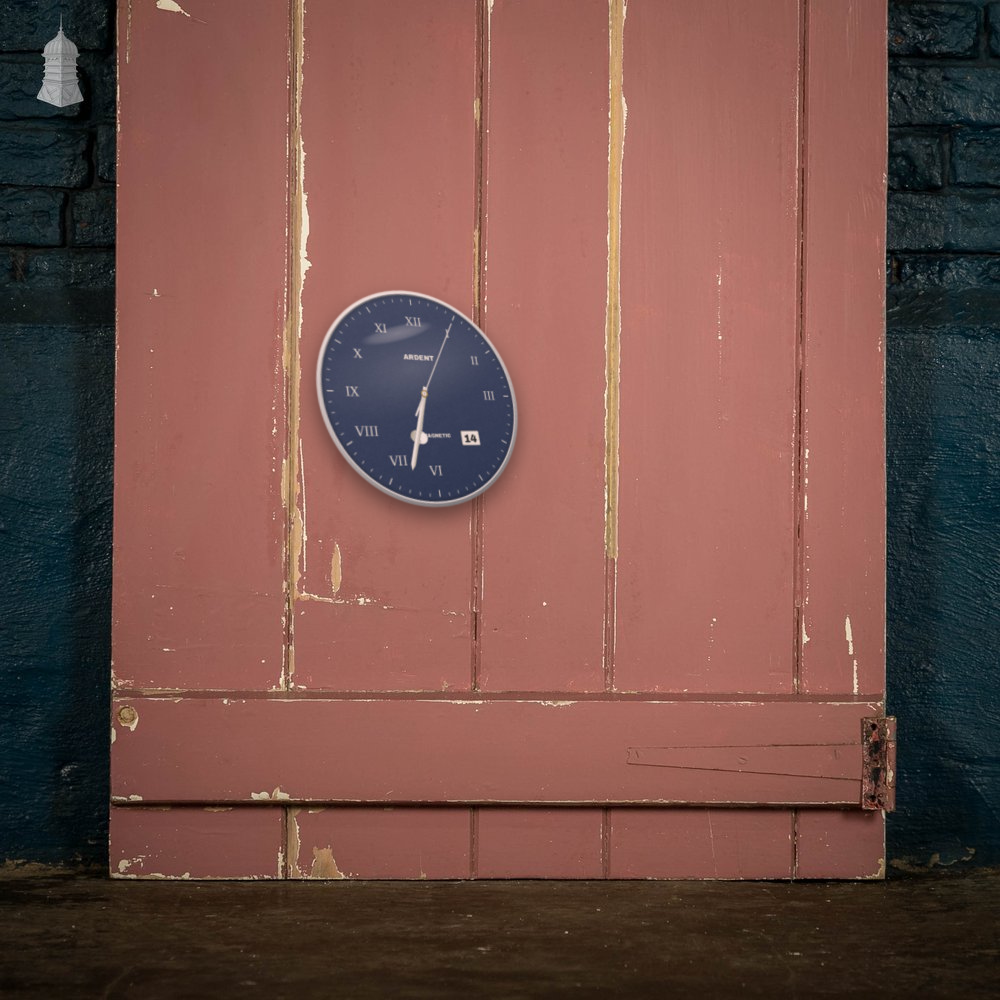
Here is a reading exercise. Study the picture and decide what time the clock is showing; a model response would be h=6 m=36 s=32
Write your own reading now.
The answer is h=6 m=33 s=5
